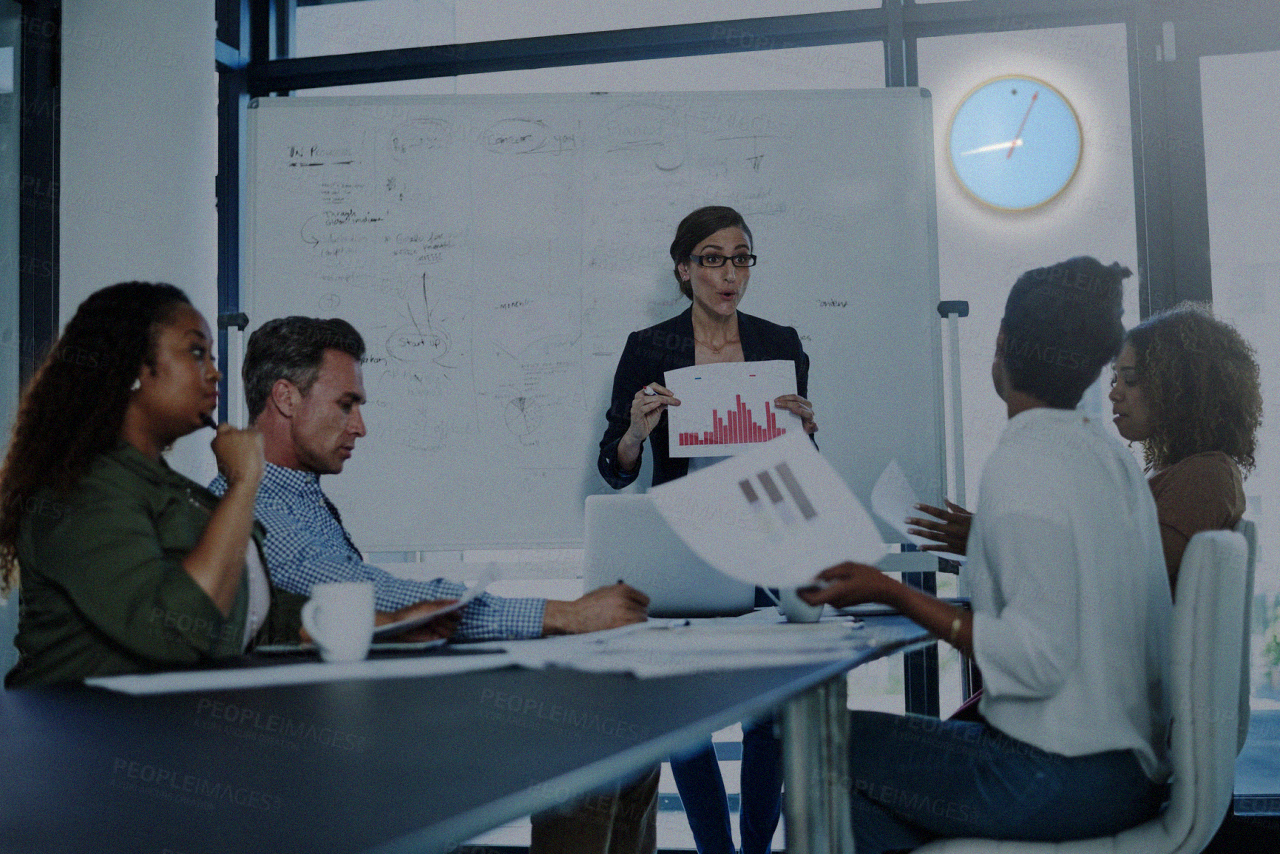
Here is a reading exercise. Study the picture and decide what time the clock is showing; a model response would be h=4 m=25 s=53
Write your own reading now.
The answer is h=8 m=43 s=4
